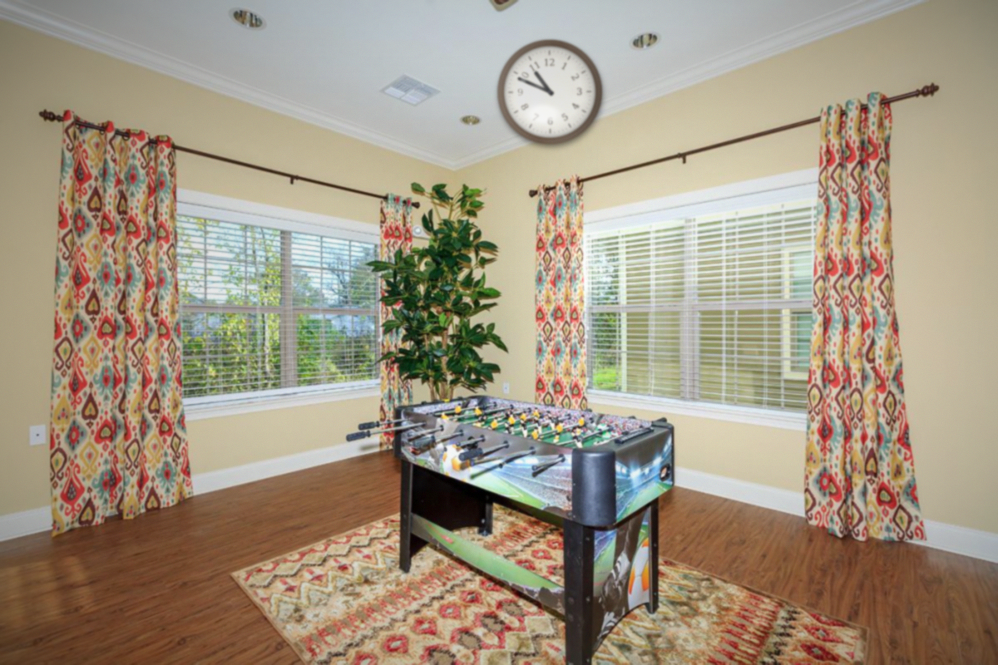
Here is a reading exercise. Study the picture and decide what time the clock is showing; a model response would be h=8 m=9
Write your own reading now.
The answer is h=10 m=49
